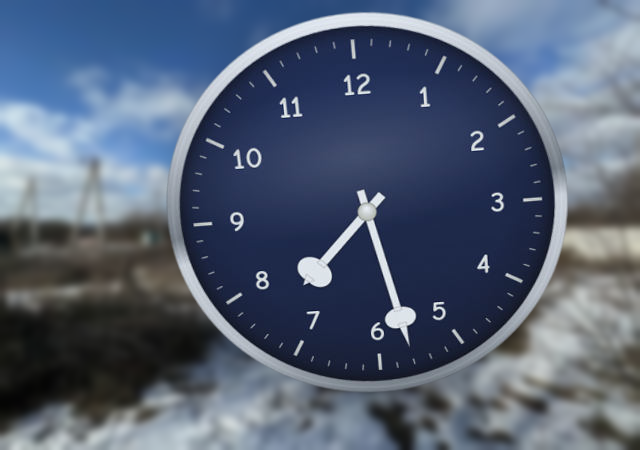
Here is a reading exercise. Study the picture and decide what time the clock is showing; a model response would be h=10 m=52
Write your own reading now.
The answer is h=7 m=28
